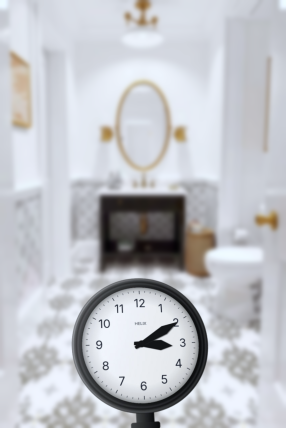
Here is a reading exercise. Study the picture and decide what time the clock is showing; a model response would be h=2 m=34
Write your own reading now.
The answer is h=3 m=10
